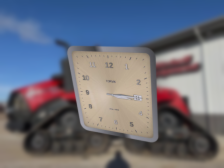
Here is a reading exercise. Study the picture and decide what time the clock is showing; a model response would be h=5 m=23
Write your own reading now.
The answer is h=3 m=15
